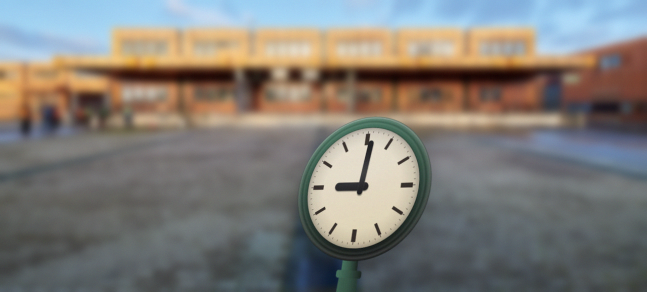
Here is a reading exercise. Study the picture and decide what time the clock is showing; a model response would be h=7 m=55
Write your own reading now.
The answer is h=9 m=1
